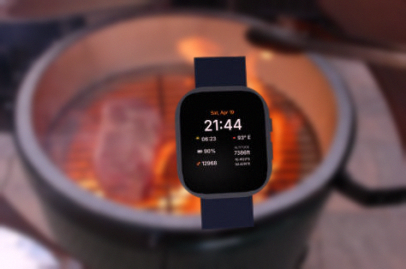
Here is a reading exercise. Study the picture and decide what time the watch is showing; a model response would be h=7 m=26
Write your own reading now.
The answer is h=21 m=44
